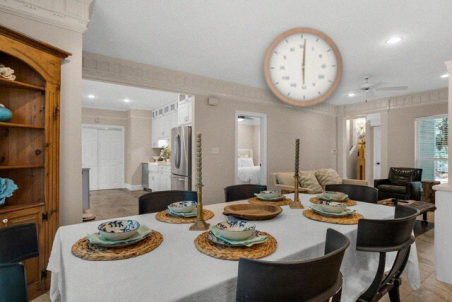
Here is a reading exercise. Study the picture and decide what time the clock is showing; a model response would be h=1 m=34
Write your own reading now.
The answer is h=6 m=1
